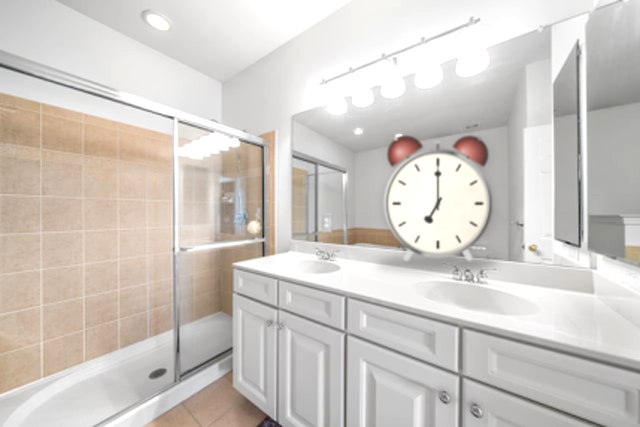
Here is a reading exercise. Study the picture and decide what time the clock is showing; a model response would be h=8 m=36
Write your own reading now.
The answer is h=7 m=0
